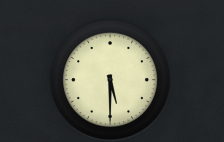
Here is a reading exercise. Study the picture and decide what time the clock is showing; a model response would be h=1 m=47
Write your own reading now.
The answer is h=5 m=30
